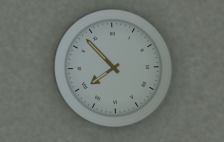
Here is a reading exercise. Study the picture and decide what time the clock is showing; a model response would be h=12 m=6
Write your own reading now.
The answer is h=7 m=53
